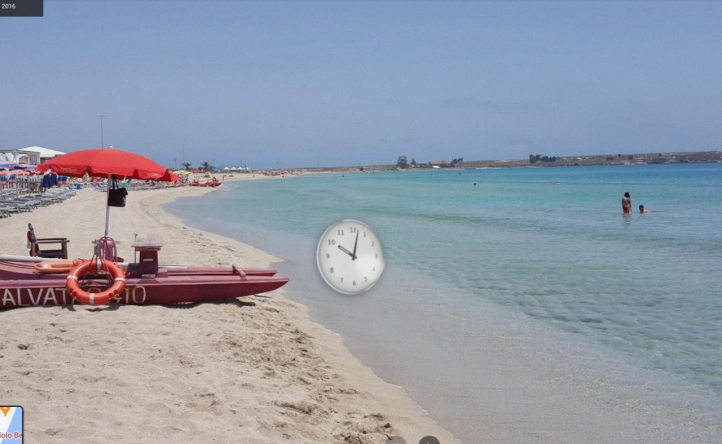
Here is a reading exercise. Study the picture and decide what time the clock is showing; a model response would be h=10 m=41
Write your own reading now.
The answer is h=10 m=2
